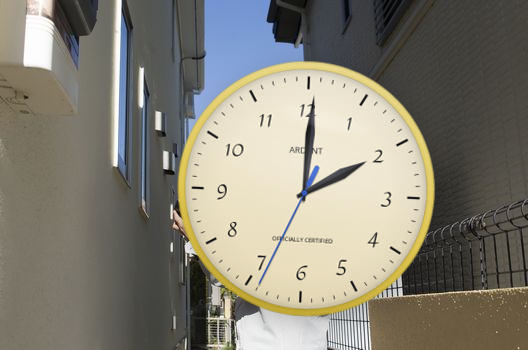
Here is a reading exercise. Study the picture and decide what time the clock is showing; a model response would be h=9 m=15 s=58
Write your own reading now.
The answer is h=2 m=0 s=34
